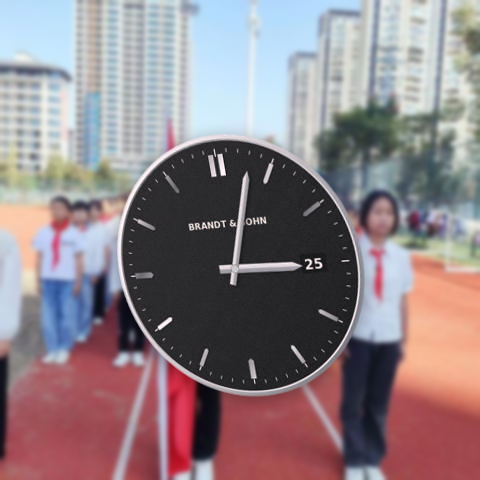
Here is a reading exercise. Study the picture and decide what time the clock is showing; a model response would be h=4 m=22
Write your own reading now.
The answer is h=3 m=3
